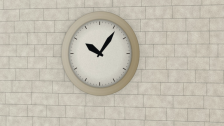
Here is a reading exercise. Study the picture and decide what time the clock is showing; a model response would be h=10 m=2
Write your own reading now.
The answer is h=10 m=6
